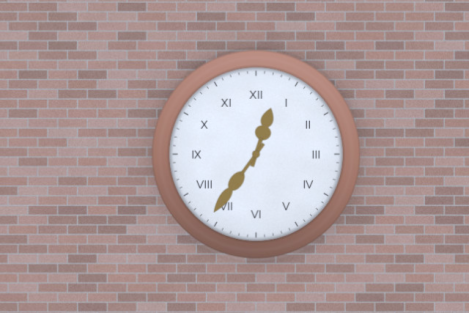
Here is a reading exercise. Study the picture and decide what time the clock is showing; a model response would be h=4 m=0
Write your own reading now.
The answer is h=12 m=36
